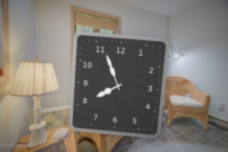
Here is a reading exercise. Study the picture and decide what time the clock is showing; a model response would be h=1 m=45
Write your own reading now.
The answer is h=7 m=56
